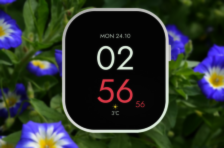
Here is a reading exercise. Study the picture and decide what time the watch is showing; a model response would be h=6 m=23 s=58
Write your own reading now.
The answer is h=2 m=56 s=56
